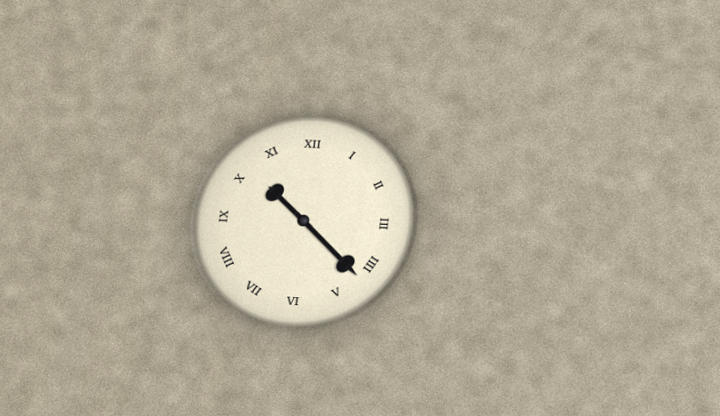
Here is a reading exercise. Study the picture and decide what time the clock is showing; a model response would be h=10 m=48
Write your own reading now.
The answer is h=10 m=22
